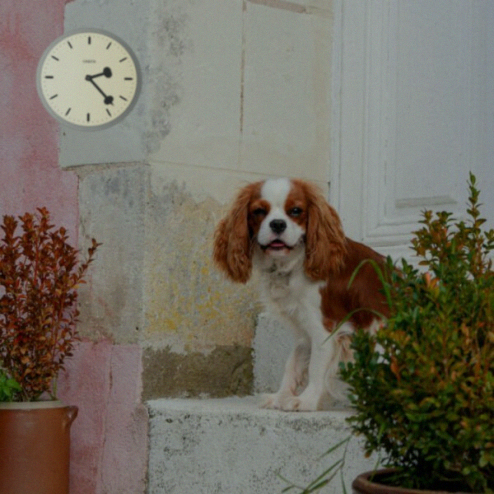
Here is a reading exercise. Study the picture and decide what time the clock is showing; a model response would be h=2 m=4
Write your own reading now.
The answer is h=2 m=23
